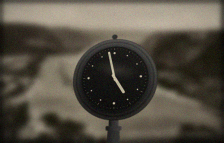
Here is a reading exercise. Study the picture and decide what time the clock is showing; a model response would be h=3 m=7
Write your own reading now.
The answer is h=4 m=58
